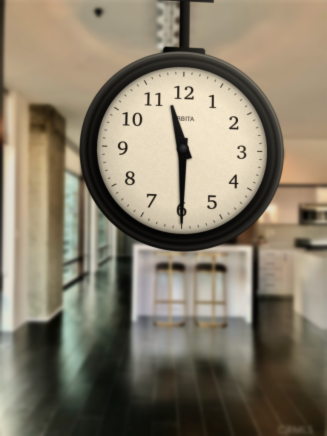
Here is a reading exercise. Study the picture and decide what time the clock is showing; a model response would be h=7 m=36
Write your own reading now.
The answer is h=11 m=30
